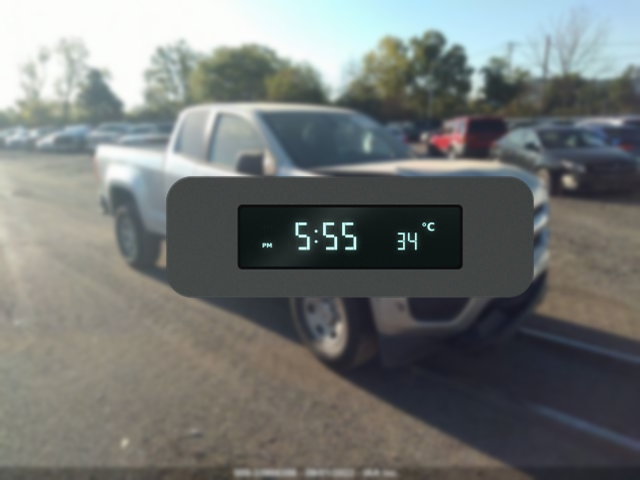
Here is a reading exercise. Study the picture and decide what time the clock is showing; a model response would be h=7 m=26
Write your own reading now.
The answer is h=5 m=55
